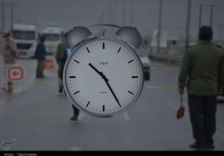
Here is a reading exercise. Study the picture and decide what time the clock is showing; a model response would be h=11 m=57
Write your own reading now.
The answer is h=10 m=25
